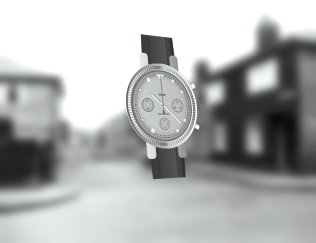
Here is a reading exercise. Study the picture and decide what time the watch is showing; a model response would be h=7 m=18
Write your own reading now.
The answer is h=10 m=22
